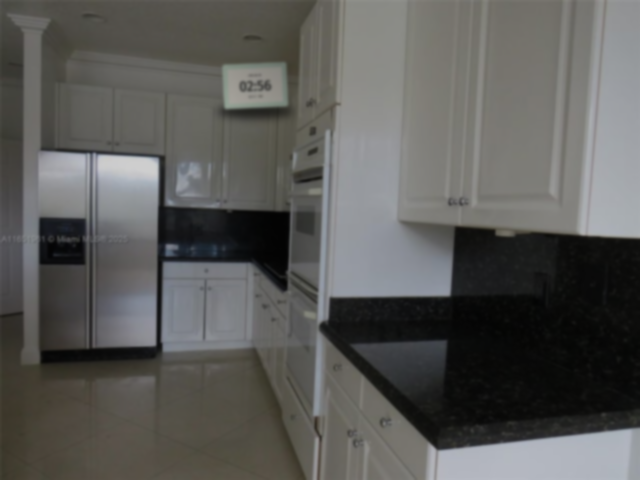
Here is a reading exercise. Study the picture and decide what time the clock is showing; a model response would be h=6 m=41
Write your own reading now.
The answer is h=2 m=56
